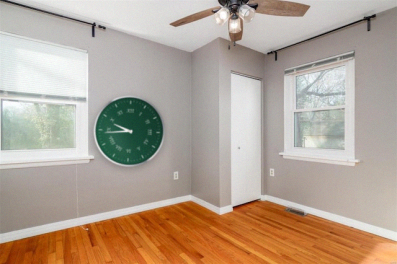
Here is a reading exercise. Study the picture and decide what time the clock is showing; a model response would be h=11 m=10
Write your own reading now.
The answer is h=9 m=44
